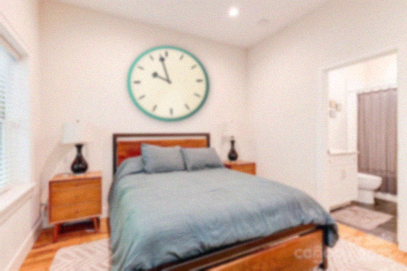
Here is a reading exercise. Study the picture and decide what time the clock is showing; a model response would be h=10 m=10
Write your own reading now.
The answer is h=9 m=58
